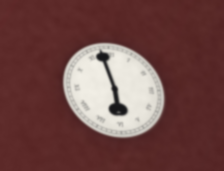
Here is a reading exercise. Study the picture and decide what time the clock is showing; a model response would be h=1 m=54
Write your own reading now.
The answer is h=5 m=58
